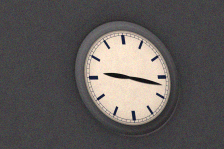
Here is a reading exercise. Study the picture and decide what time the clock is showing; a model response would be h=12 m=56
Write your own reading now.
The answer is h=9 m=17
